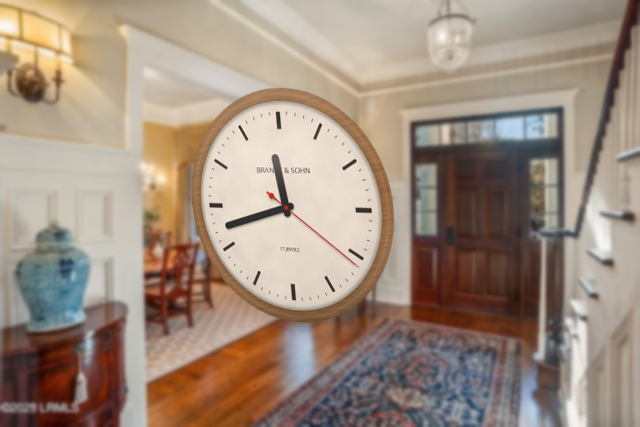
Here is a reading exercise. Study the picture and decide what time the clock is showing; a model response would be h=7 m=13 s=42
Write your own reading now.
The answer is h=11 m=42 s=21
